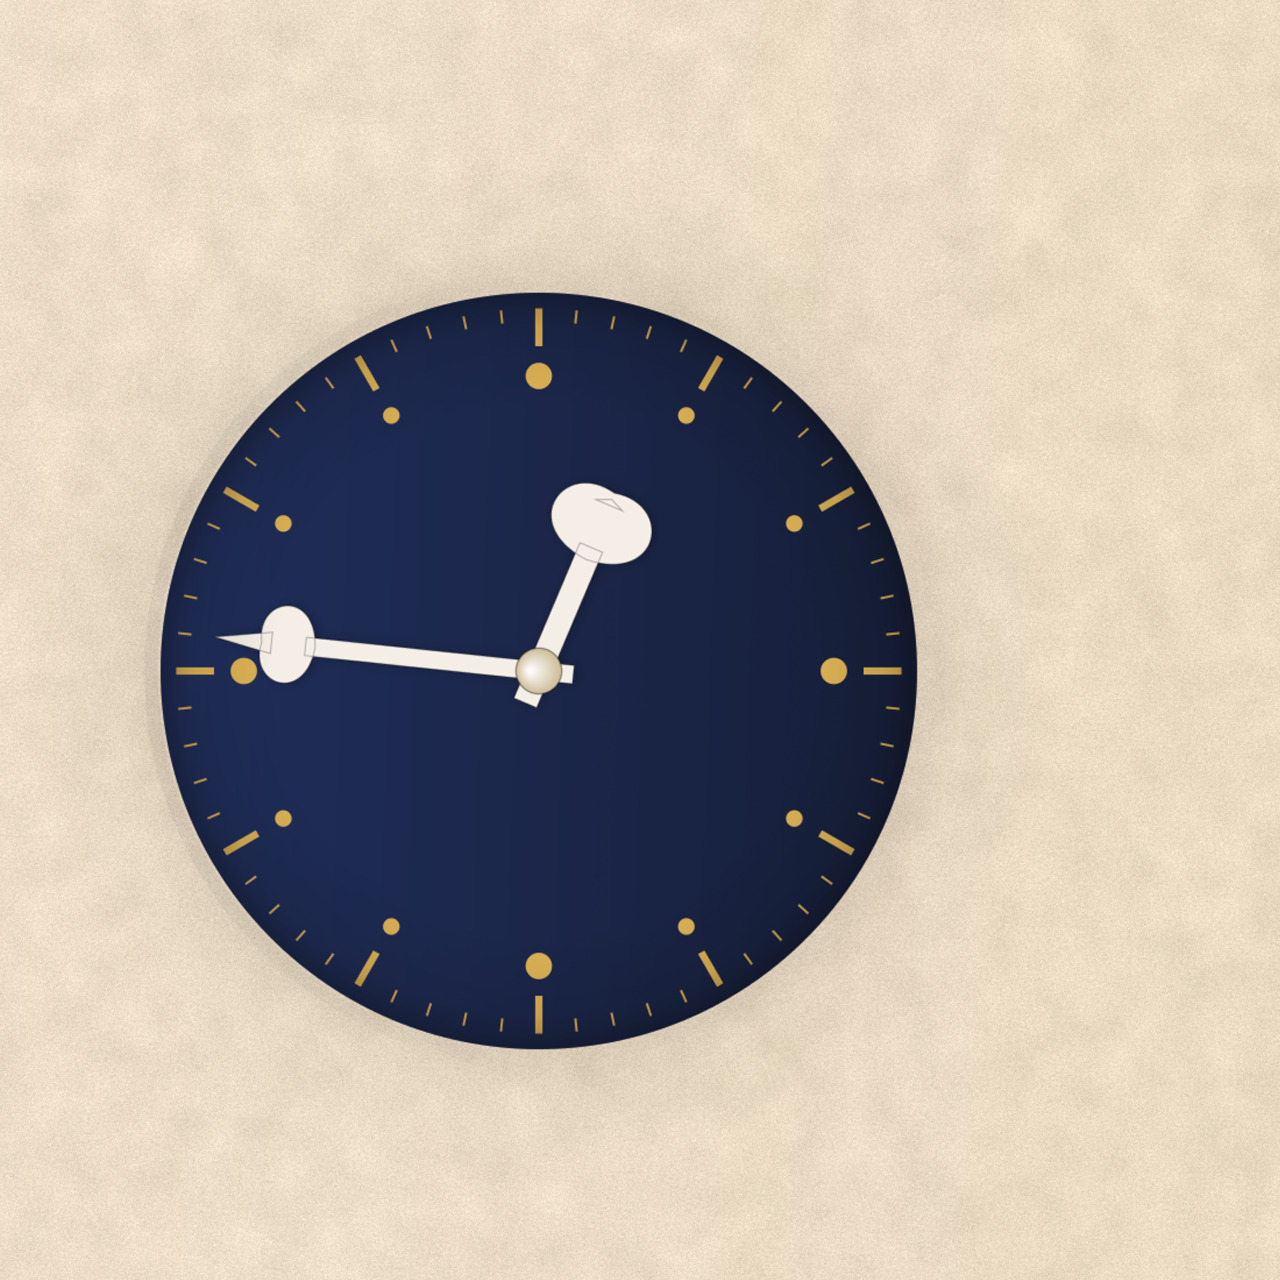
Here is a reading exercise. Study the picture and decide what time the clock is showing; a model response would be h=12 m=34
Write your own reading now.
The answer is h=12 m=46
